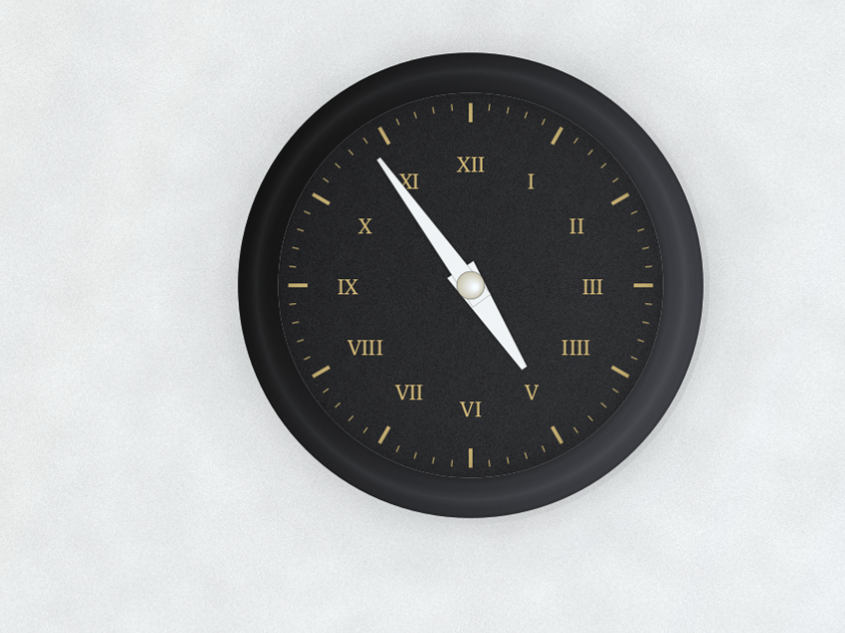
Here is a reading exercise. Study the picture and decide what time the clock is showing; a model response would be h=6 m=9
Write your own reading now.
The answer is h=4 m=54
